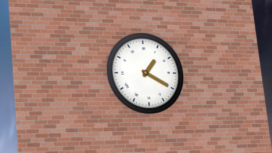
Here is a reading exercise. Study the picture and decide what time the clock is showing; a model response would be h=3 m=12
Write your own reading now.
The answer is h=1 m=20
